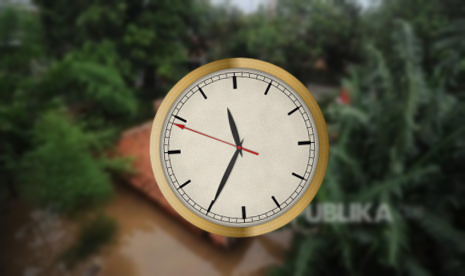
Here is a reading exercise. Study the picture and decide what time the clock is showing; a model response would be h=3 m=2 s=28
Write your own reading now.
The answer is h=11 m=34 s=49
